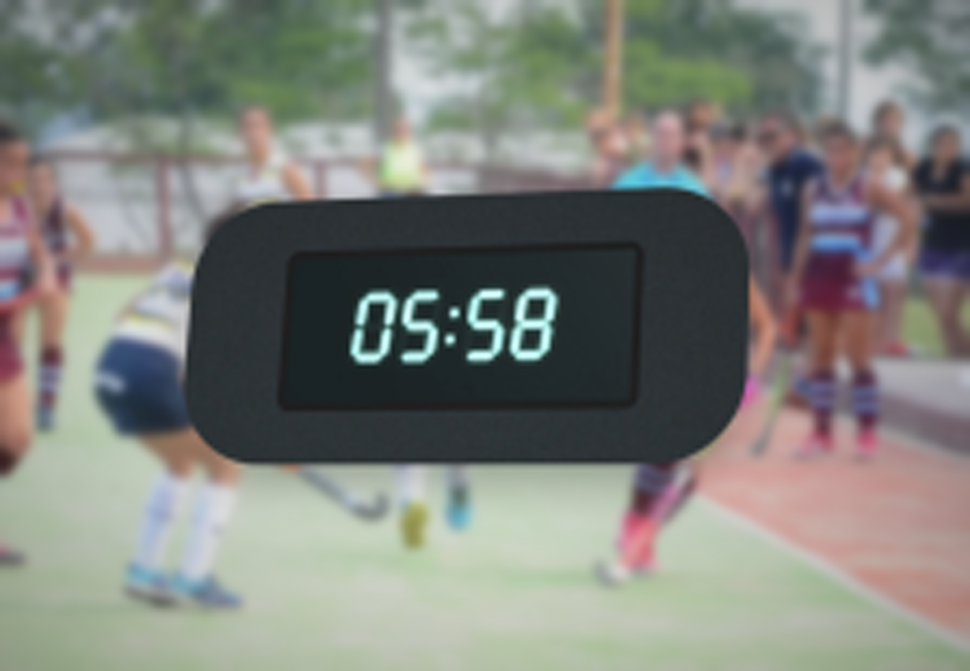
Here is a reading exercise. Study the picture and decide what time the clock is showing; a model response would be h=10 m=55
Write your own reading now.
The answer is h=5 m=58
